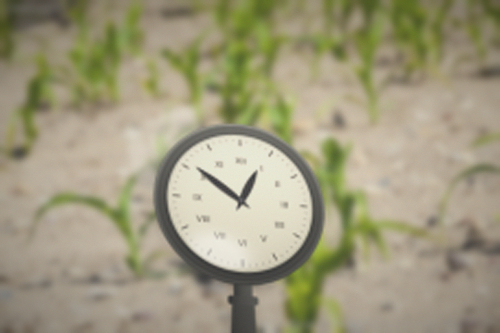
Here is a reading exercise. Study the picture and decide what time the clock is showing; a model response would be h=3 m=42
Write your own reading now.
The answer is h=12 m=51
